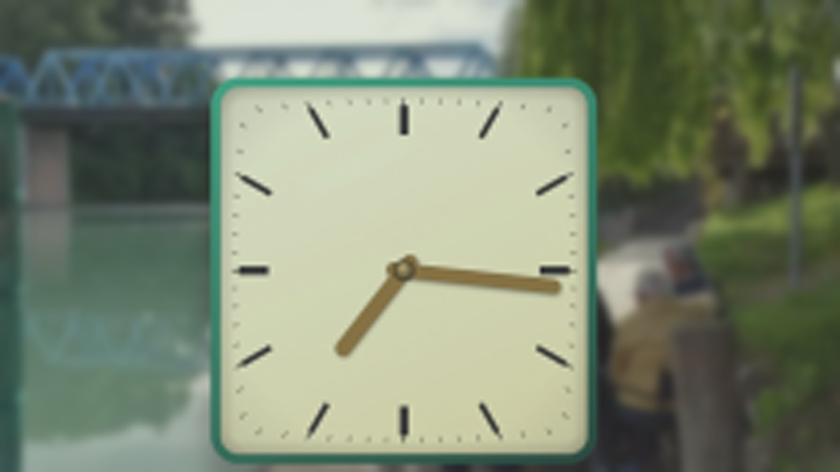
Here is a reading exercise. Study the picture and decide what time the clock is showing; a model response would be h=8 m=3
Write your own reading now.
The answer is h=7 m=16
